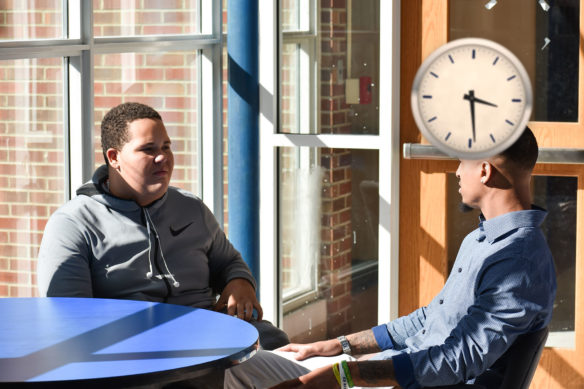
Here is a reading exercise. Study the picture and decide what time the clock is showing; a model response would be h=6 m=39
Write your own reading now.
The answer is h=3 m=29
